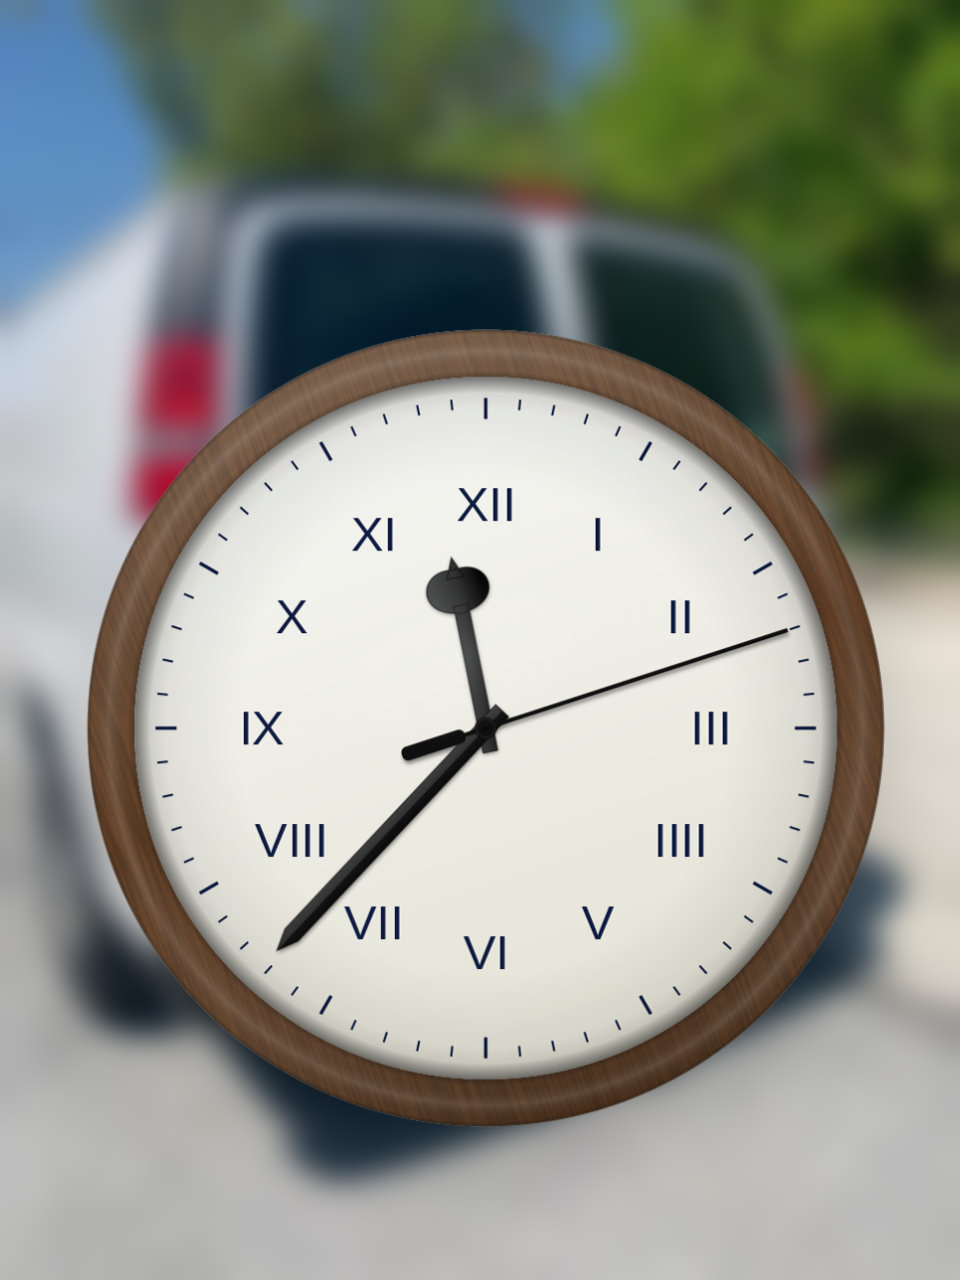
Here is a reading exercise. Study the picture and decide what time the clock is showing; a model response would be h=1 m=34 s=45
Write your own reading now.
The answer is h=11 m=37 s=12
